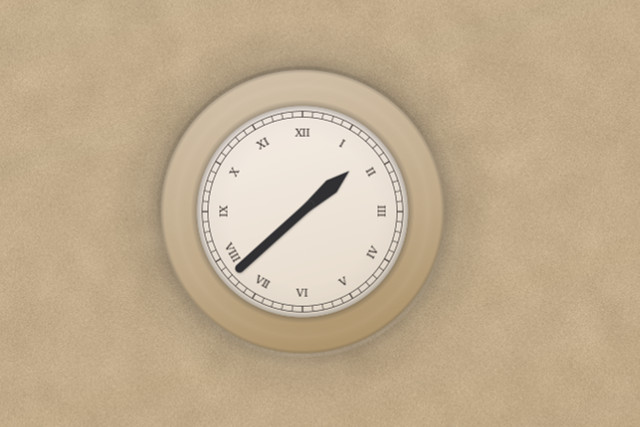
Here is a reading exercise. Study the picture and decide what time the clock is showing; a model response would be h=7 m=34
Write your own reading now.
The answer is h=1 m=38
